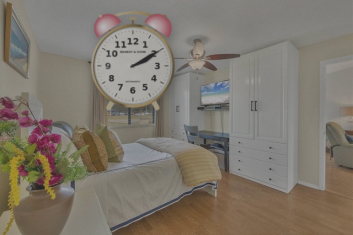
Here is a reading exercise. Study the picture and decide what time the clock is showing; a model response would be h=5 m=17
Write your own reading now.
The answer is h=2 m=10
